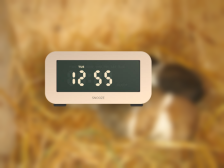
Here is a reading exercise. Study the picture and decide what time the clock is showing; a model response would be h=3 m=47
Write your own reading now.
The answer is h=12 m=55
